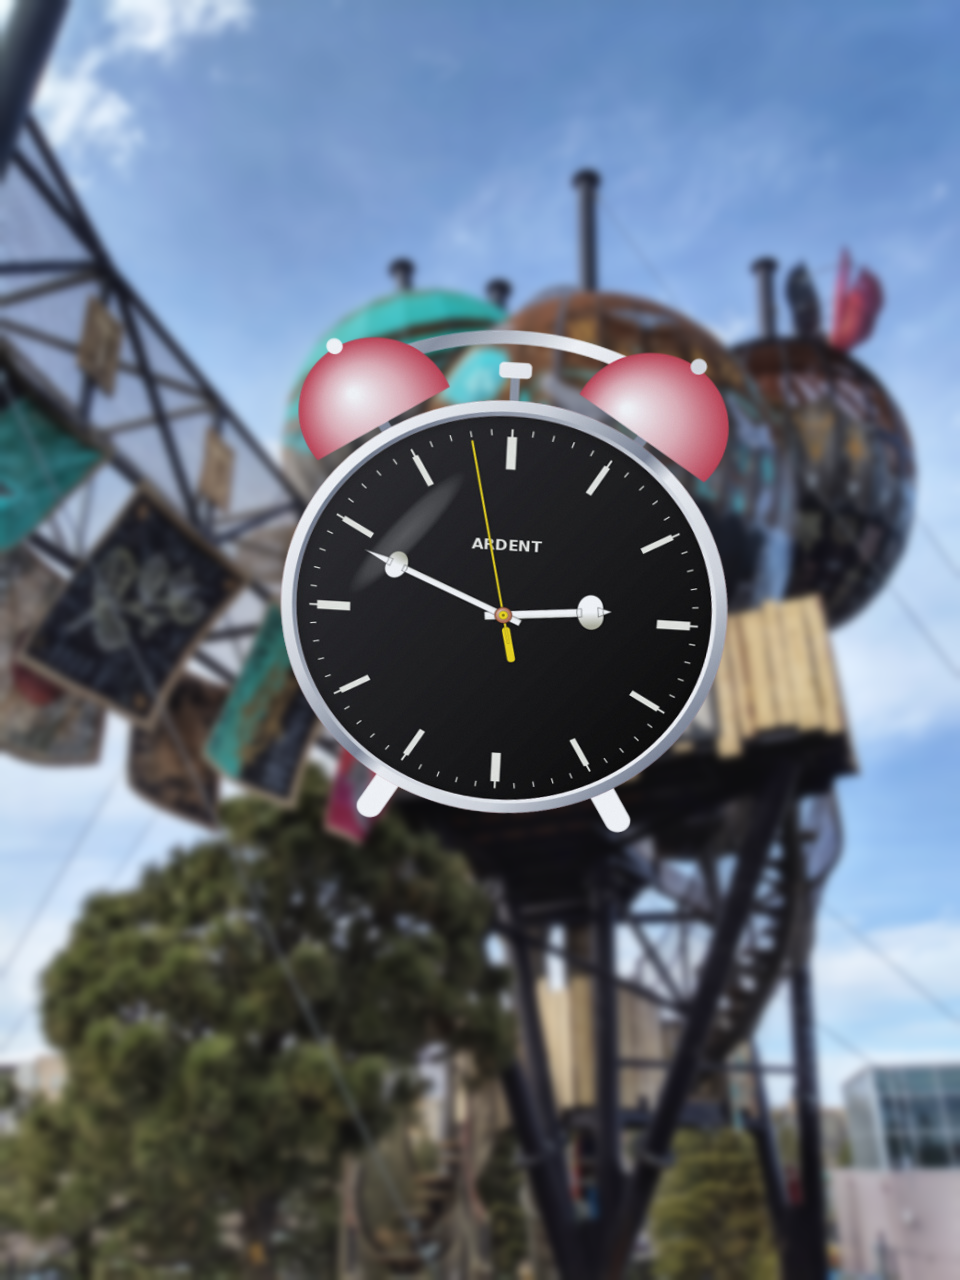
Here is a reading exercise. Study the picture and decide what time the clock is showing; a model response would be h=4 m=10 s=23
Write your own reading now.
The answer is h=2 m=48 s=58
